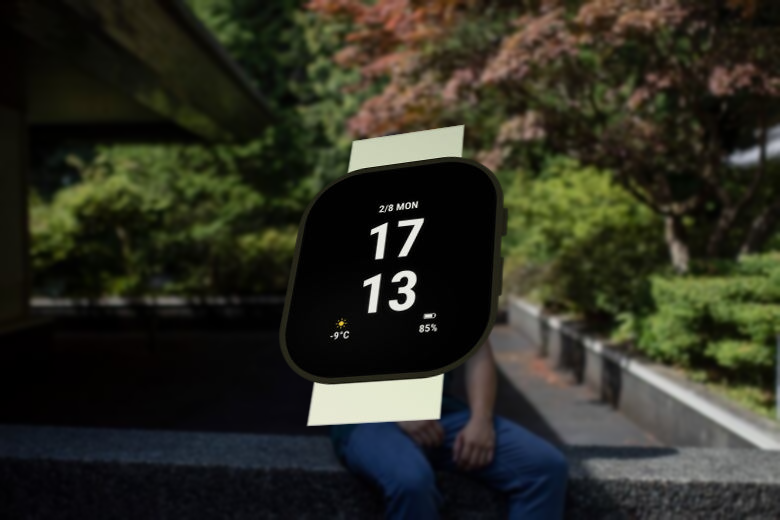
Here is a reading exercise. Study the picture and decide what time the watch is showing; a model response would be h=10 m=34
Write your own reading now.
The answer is h=17 m=13
